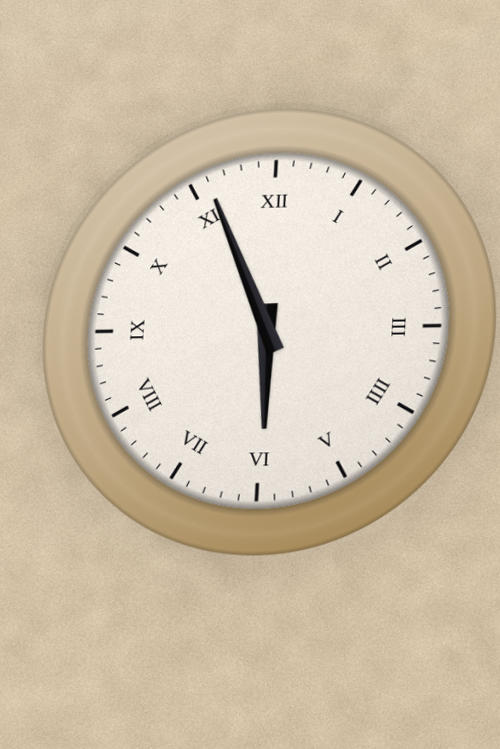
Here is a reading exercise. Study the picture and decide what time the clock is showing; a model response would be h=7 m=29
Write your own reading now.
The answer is h=5 m=56
